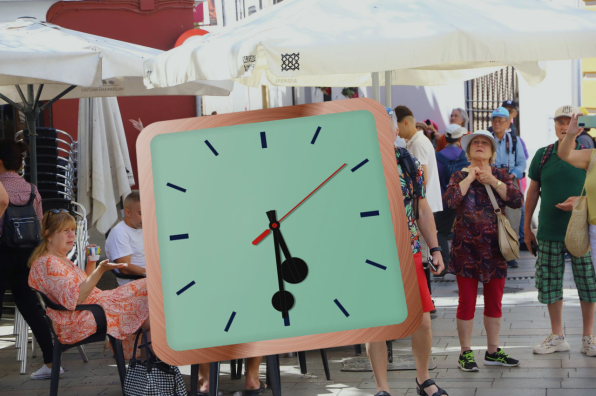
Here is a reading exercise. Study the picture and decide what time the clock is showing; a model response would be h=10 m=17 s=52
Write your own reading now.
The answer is h=5 m=30 s=9
